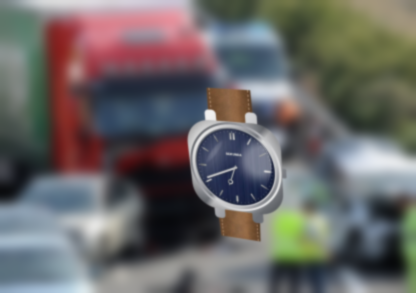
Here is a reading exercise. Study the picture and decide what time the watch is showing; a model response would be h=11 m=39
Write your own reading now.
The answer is h=6 m=41
